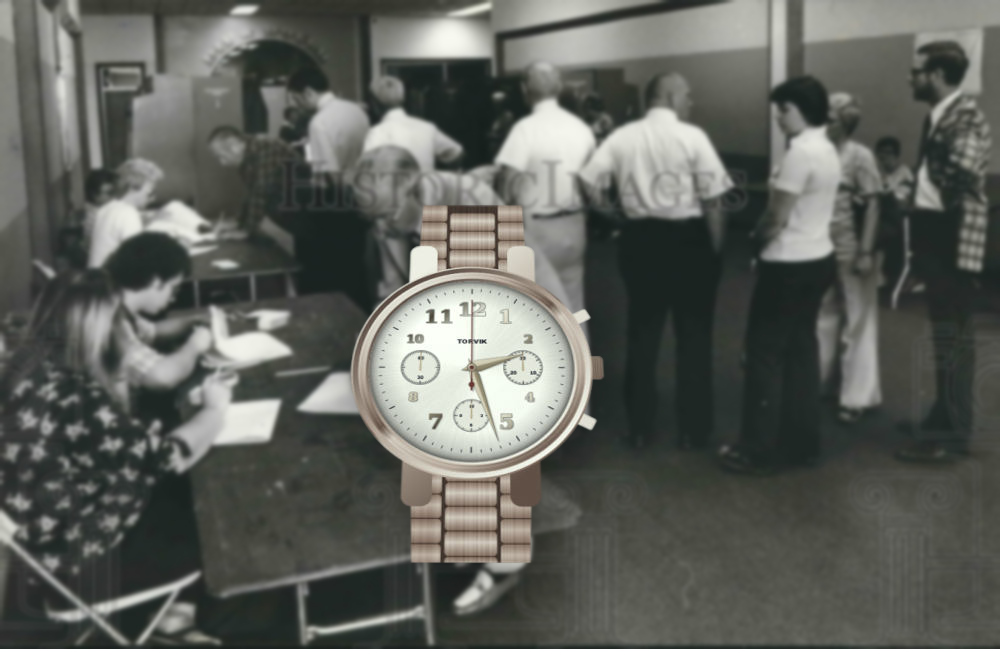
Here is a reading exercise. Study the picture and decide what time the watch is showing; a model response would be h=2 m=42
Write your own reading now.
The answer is h=2 m=27
